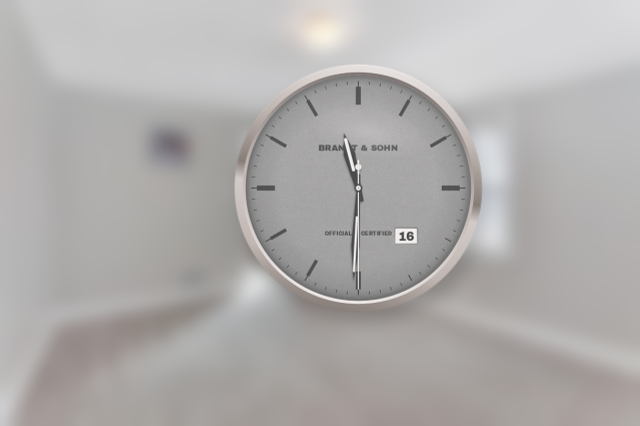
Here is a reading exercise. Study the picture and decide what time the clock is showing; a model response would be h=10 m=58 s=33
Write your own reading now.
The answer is h=11 m=30 s=30
